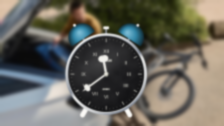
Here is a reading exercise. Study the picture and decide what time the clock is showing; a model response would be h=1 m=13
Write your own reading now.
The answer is h=11 m=39
